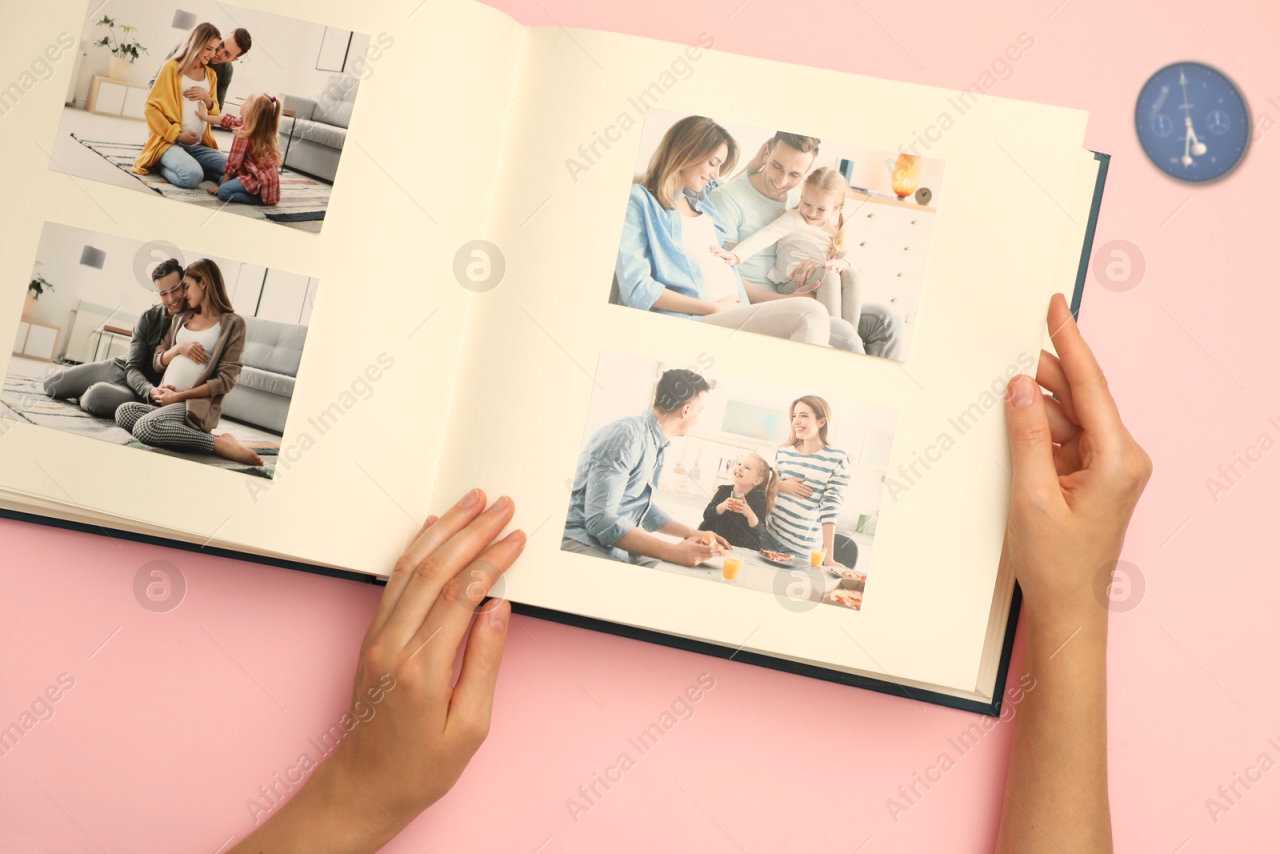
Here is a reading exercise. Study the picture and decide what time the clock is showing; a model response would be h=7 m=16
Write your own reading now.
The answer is h=5 m=32
